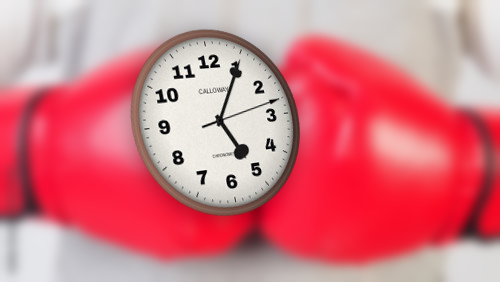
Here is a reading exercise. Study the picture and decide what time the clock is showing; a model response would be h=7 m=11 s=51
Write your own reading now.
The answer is h=5 m=5 s=13
